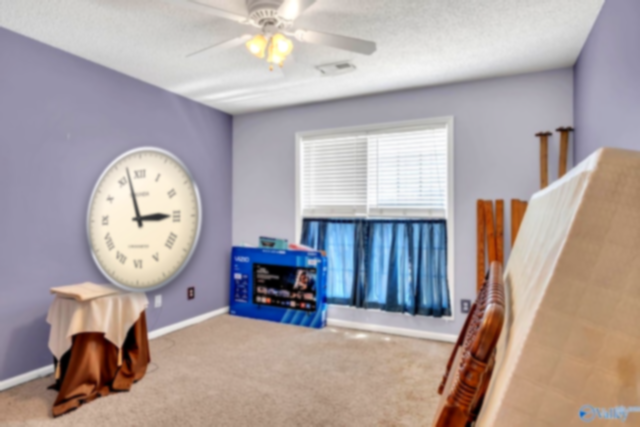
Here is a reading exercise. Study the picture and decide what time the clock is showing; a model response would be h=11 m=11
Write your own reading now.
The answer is h=2 m=57
